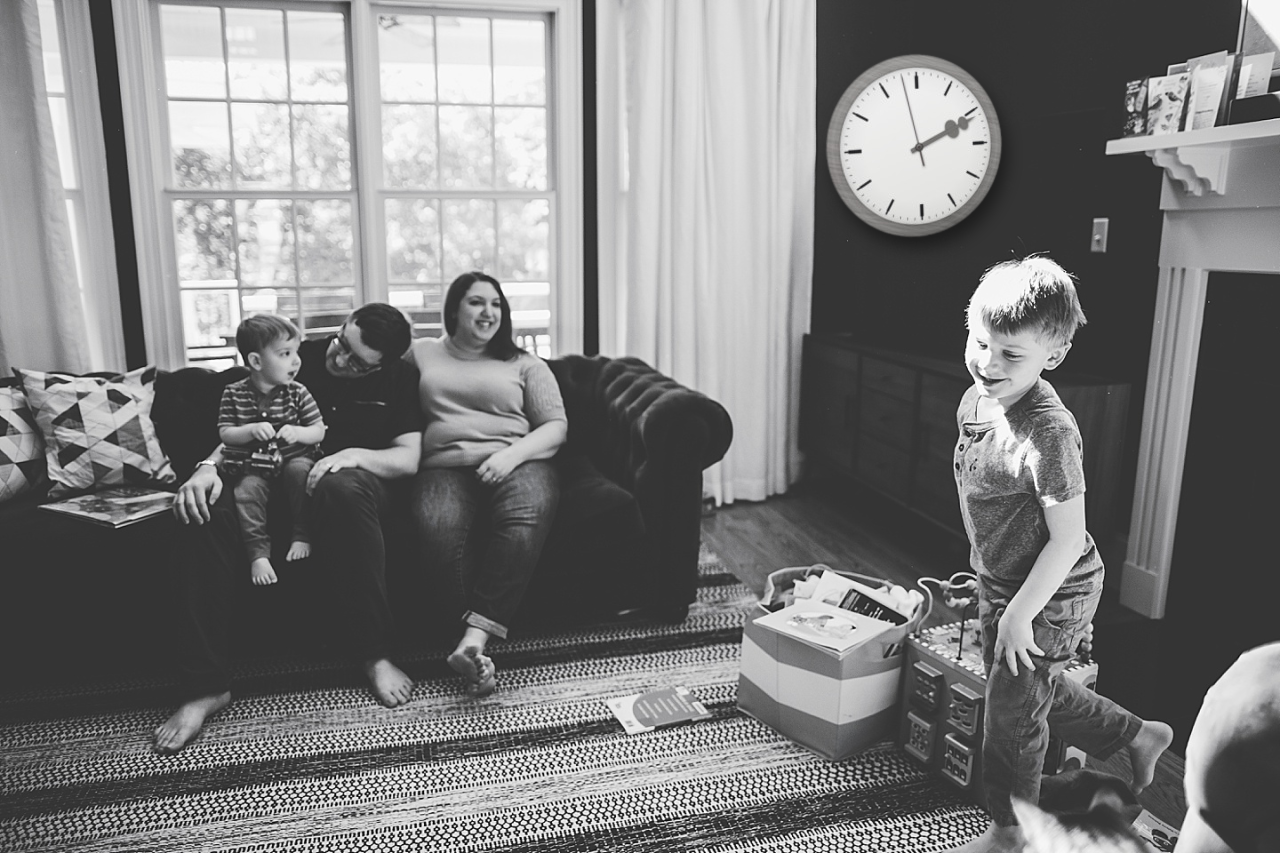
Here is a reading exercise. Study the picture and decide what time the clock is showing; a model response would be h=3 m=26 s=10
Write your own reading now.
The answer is h=2 m=10 s=58
